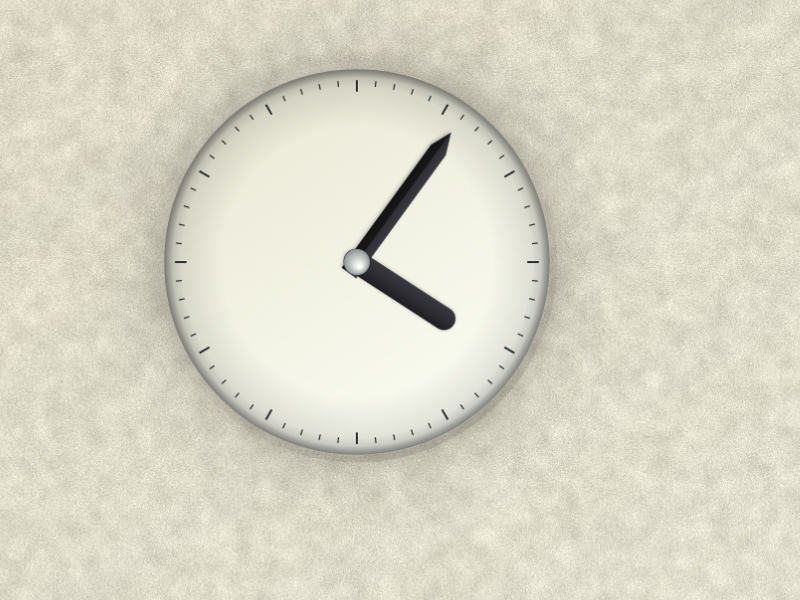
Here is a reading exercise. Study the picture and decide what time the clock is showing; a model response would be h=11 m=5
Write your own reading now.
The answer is h=4 m=6
